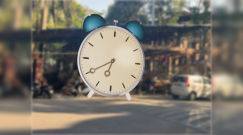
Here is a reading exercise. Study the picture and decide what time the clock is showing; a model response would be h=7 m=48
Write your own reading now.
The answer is h=6 m=40
